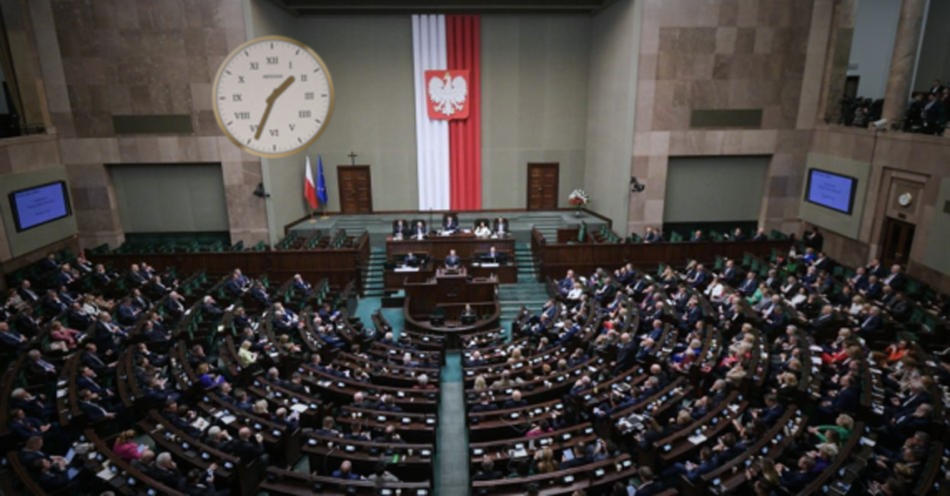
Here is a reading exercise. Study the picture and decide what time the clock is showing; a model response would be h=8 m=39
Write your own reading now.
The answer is h=1 m=34
